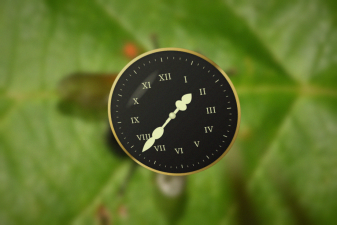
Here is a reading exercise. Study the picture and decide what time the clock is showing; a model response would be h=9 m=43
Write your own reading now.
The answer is h=1 m=38
